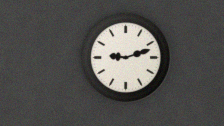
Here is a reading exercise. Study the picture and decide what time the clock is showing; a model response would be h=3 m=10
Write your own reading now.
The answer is h=9 m=12
